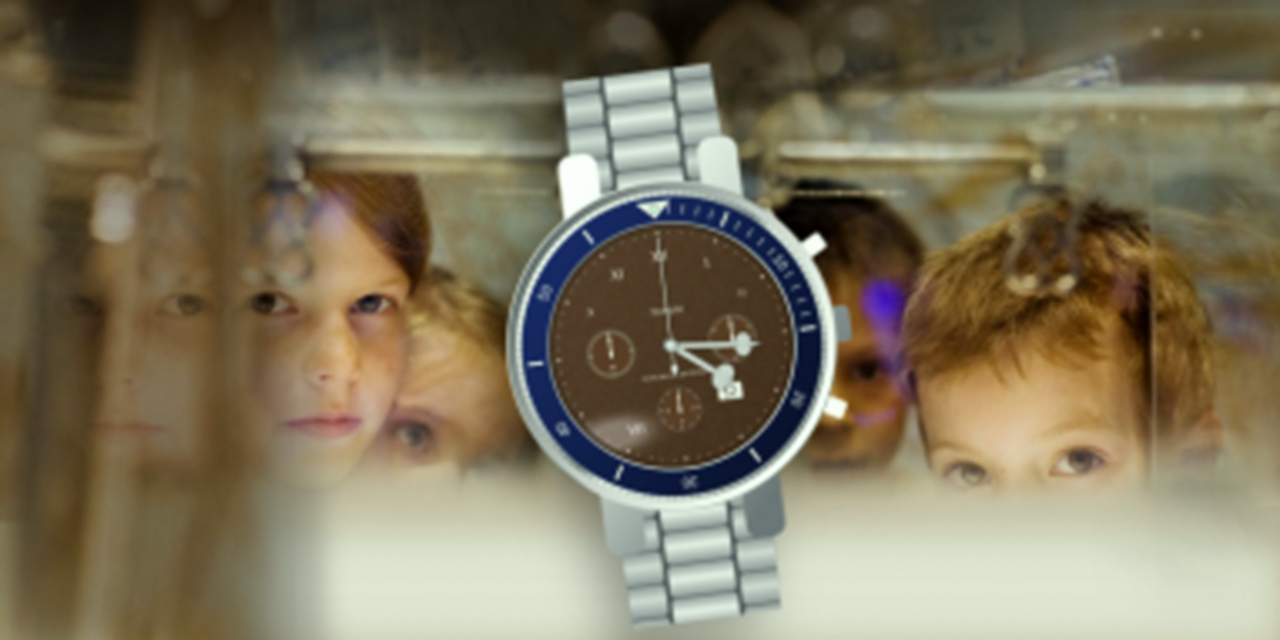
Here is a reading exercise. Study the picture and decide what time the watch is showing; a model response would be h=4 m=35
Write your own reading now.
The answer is h=4 m=16
